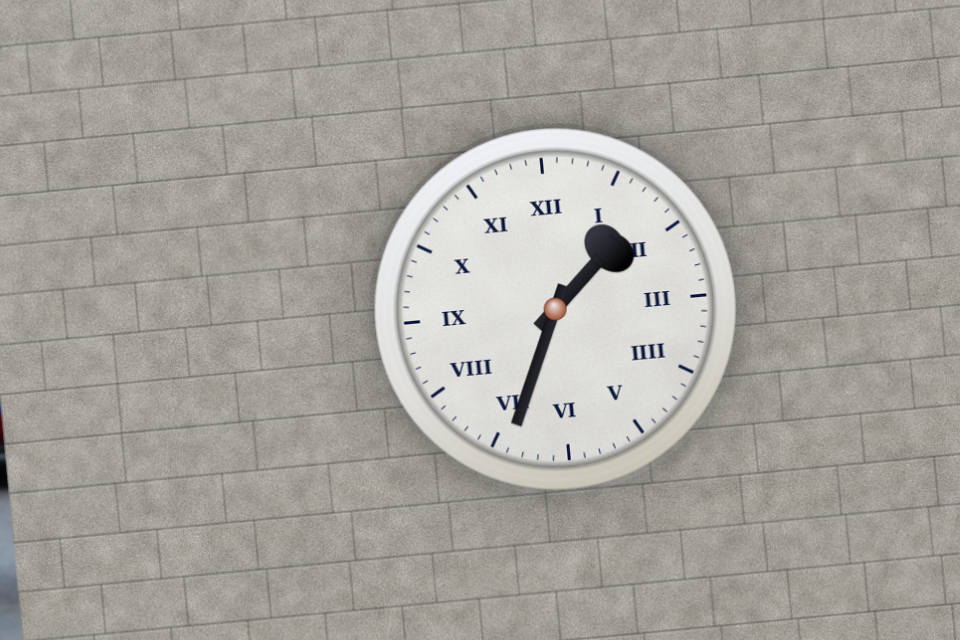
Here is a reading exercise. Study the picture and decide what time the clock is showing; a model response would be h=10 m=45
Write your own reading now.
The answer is h=1 m=34
